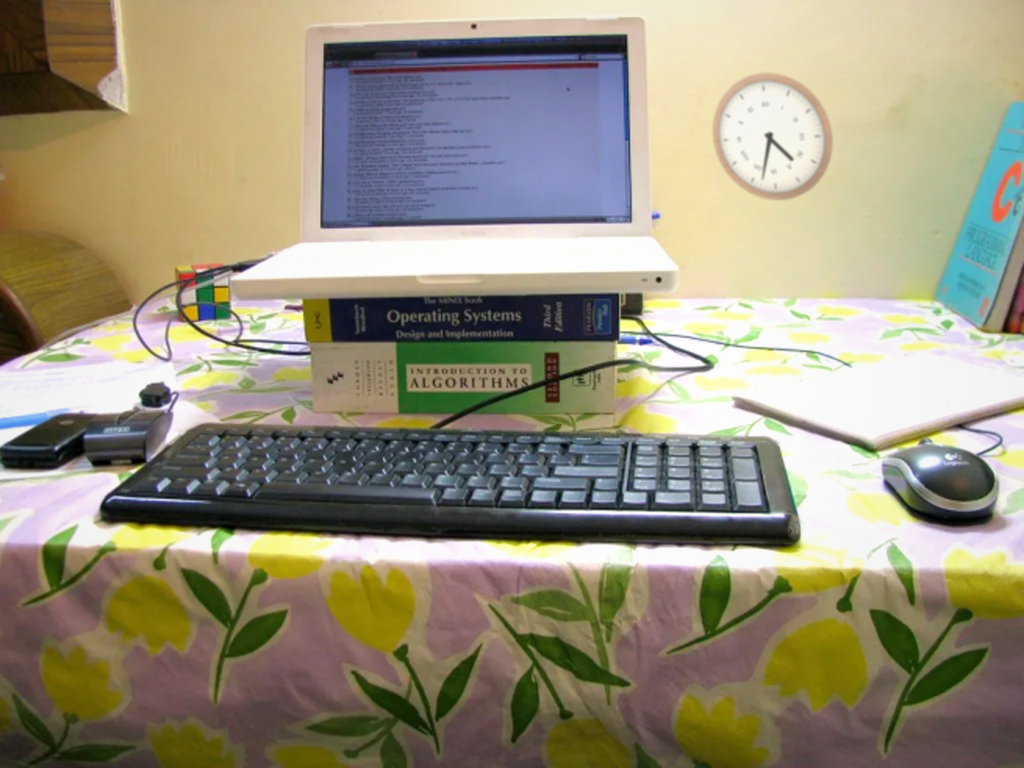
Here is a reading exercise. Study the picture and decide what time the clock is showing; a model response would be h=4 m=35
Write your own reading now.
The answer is h=4 m=33
